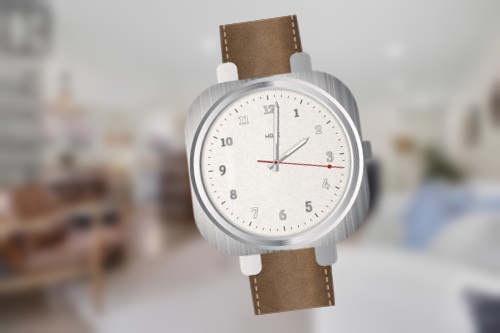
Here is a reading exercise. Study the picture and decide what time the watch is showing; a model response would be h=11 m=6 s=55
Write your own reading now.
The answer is h=2 m=1 s=17
